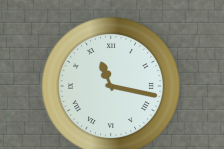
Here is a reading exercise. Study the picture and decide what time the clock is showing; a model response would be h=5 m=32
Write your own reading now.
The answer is h=11 m=17
